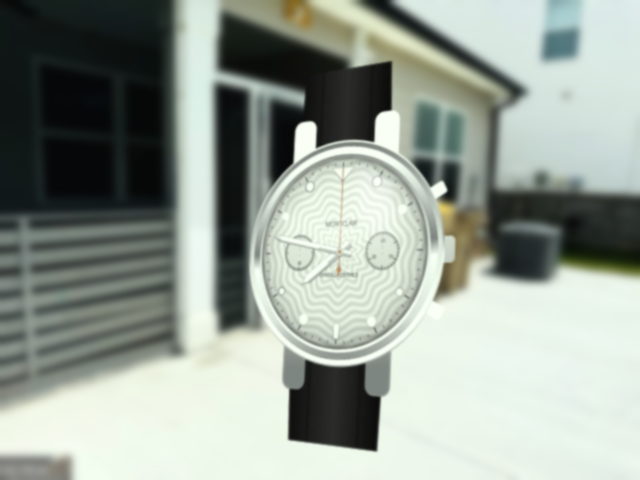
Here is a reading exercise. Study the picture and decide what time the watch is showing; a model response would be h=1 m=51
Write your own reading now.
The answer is h=7 m=47
